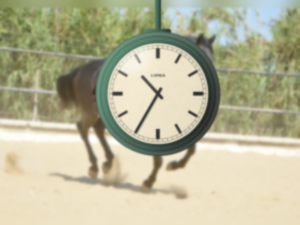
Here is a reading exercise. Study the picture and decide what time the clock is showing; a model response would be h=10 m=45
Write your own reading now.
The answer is h=10 m=35
